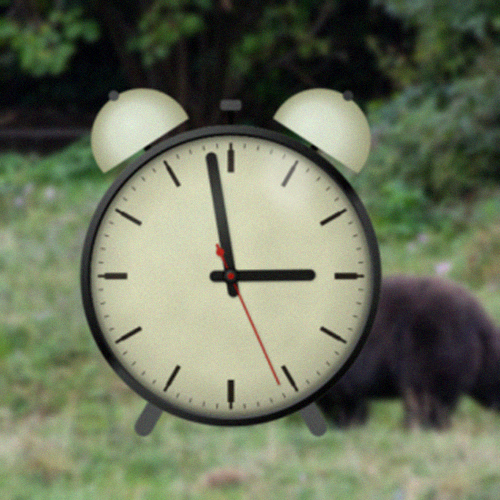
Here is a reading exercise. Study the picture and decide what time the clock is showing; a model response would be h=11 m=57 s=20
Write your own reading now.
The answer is h=2 m=58 s=26
